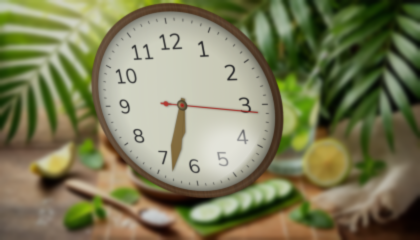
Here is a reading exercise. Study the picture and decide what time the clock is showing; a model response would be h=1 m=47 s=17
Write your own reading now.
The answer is h=6 m=33 s=16
